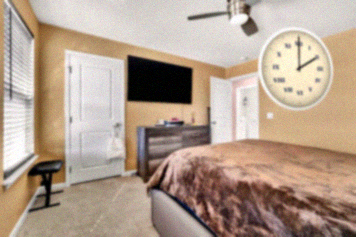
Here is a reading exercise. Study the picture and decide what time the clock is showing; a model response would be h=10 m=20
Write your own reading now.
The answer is h=2 m=0
